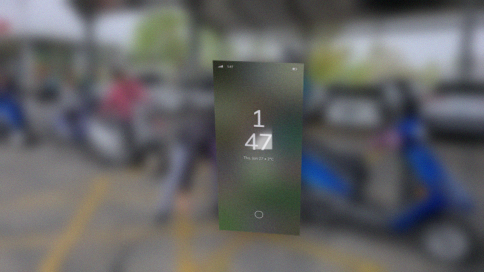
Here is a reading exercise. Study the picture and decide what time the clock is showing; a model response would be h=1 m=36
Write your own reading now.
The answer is h=1 m=47
